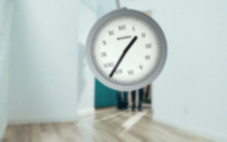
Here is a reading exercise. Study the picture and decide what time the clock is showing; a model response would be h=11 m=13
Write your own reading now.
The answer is h=1 m=37
